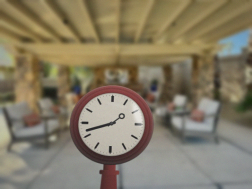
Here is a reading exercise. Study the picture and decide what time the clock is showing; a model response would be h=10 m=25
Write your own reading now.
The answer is h=1 m=42
